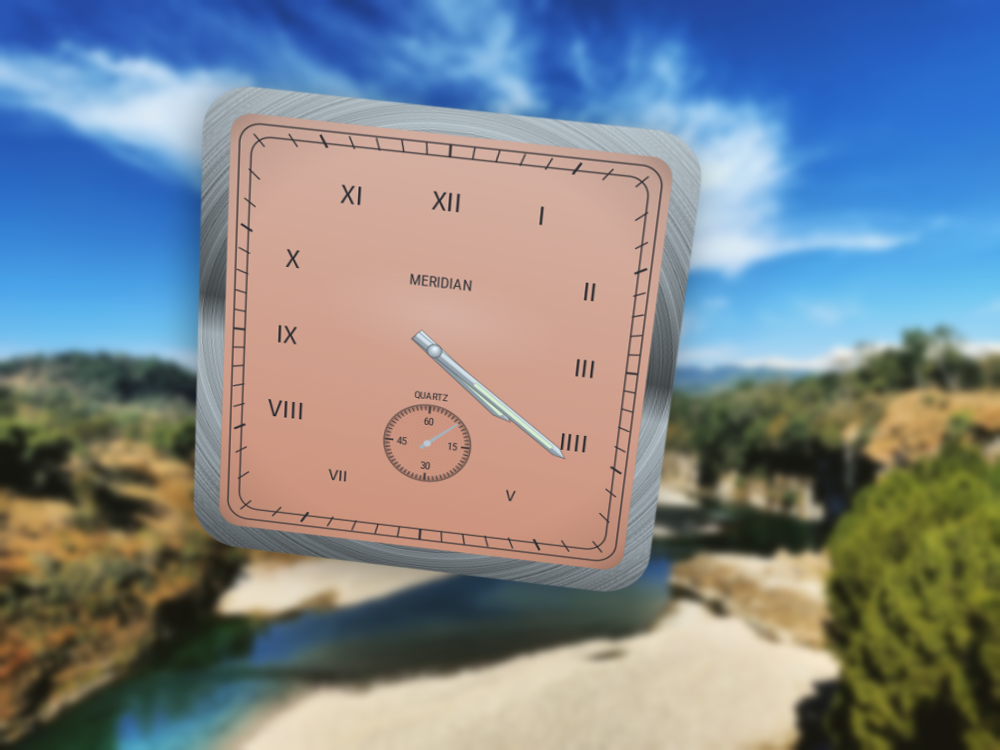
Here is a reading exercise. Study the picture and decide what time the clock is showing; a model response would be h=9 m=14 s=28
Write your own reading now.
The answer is h=4 m=21 s=8
